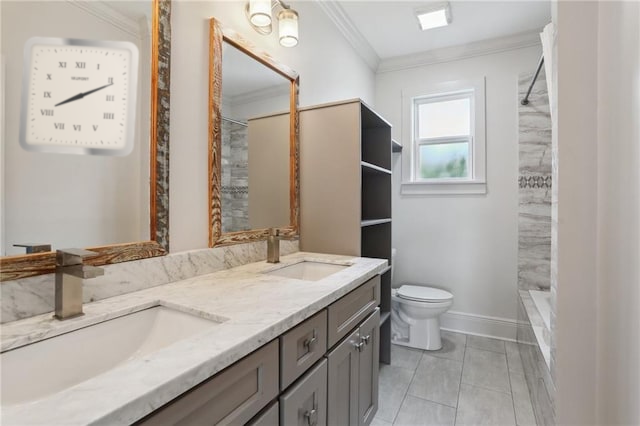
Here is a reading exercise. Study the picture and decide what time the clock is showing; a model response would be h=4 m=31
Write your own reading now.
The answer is h=8 m=11
